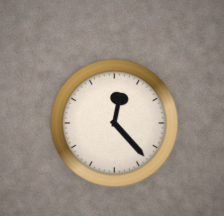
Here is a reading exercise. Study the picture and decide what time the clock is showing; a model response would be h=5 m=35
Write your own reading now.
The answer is h=12 m=23
